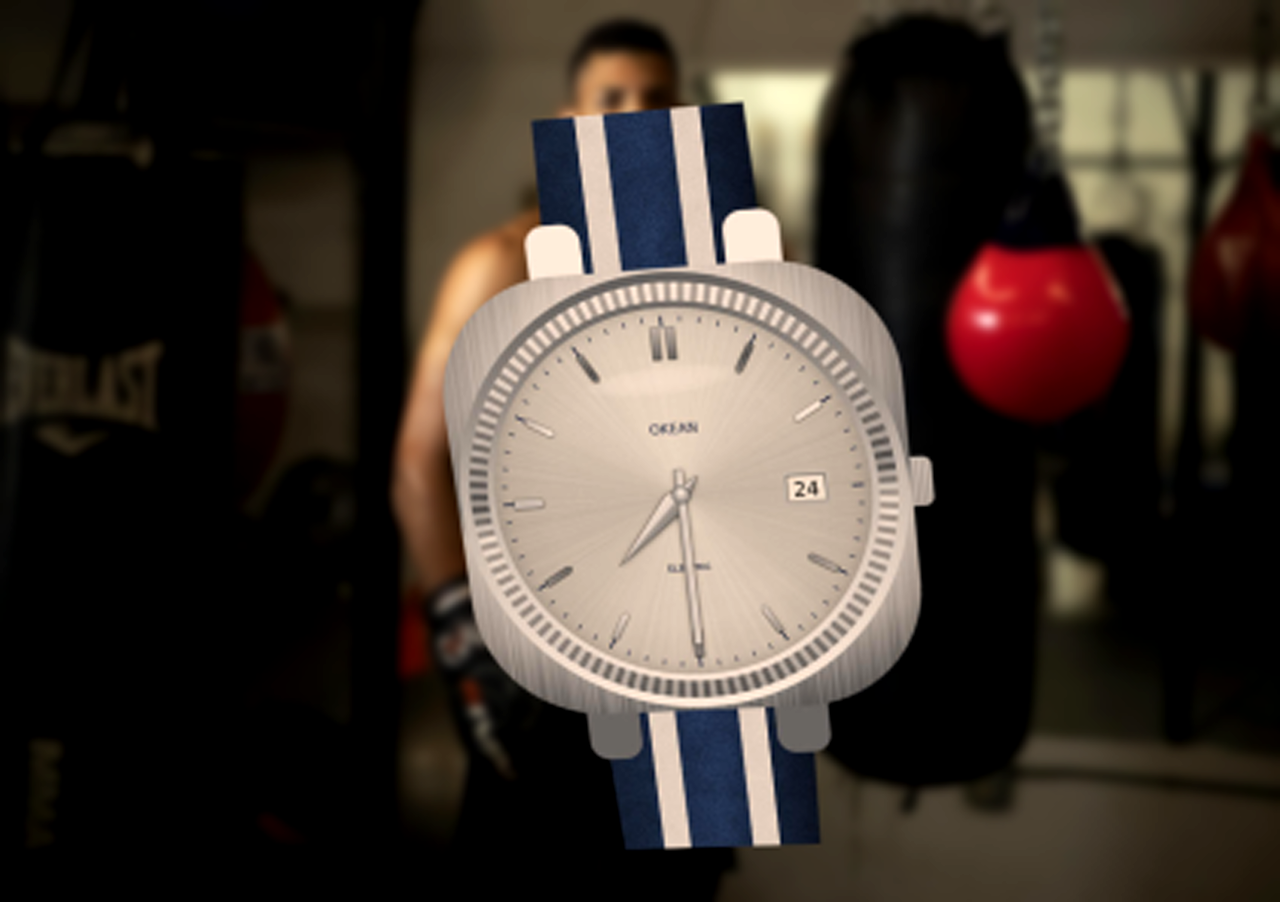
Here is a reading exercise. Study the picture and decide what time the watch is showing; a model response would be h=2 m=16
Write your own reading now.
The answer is h=7 m=30
